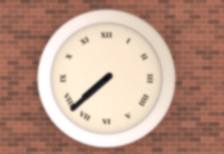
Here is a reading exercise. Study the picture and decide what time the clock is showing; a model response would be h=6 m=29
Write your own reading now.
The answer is h=7 m=38
